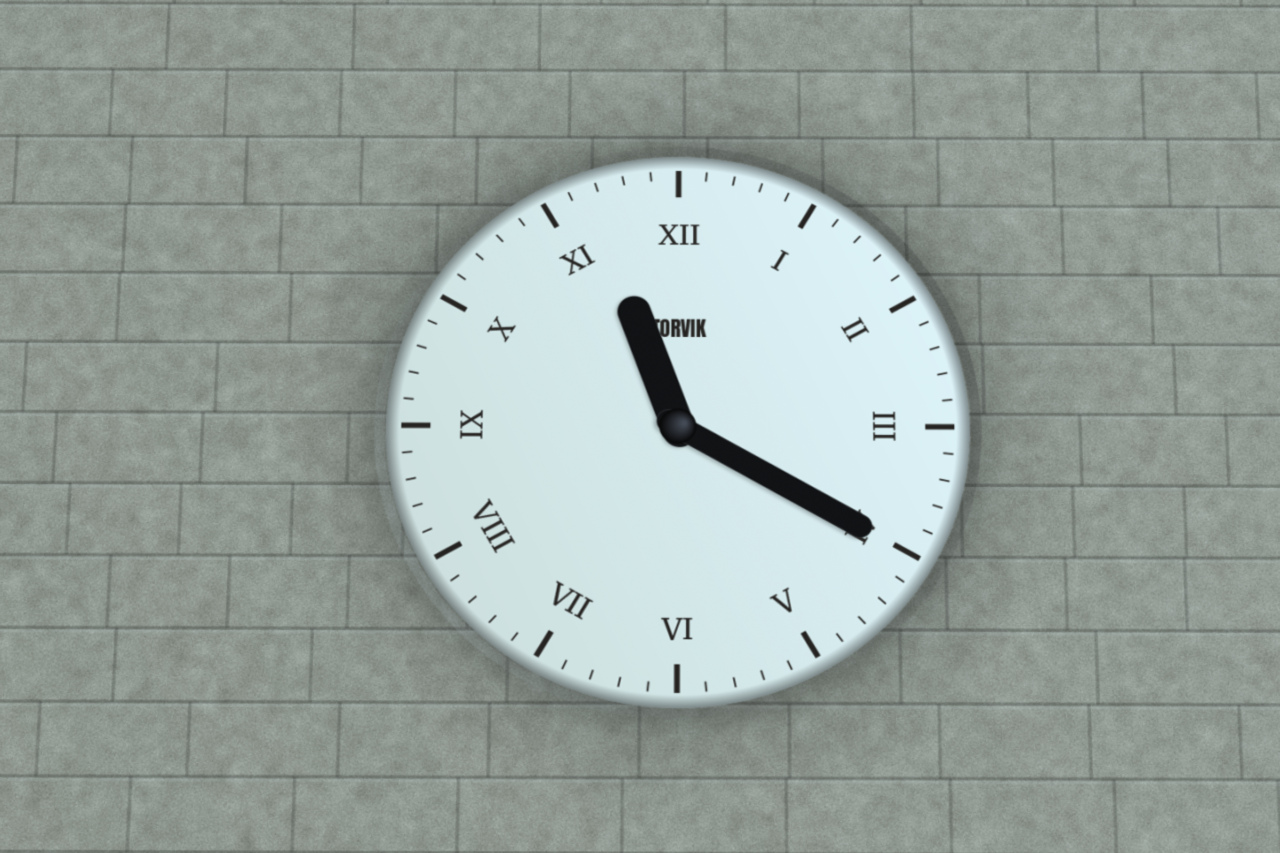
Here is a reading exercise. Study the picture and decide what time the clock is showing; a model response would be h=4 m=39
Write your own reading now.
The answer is h=11 m=20
